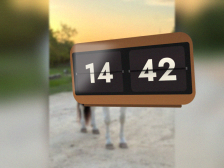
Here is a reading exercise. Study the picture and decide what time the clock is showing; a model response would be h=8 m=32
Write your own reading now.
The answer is h=14 m=42
